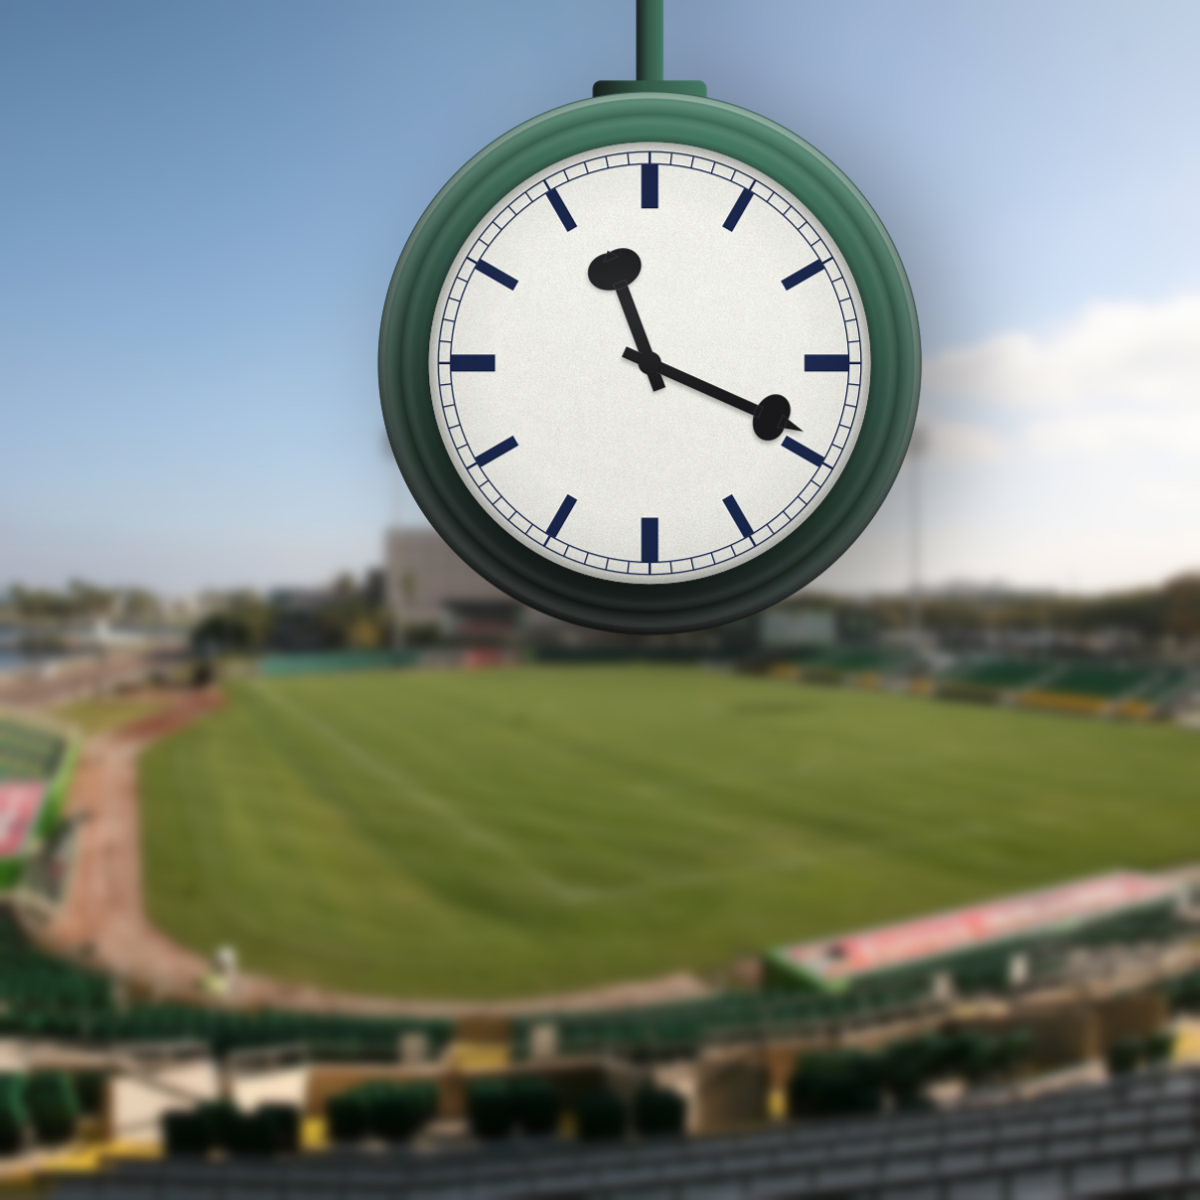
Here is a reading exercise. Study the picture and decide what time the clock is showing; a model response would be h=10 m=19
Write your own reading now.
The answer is h=11 m=19
